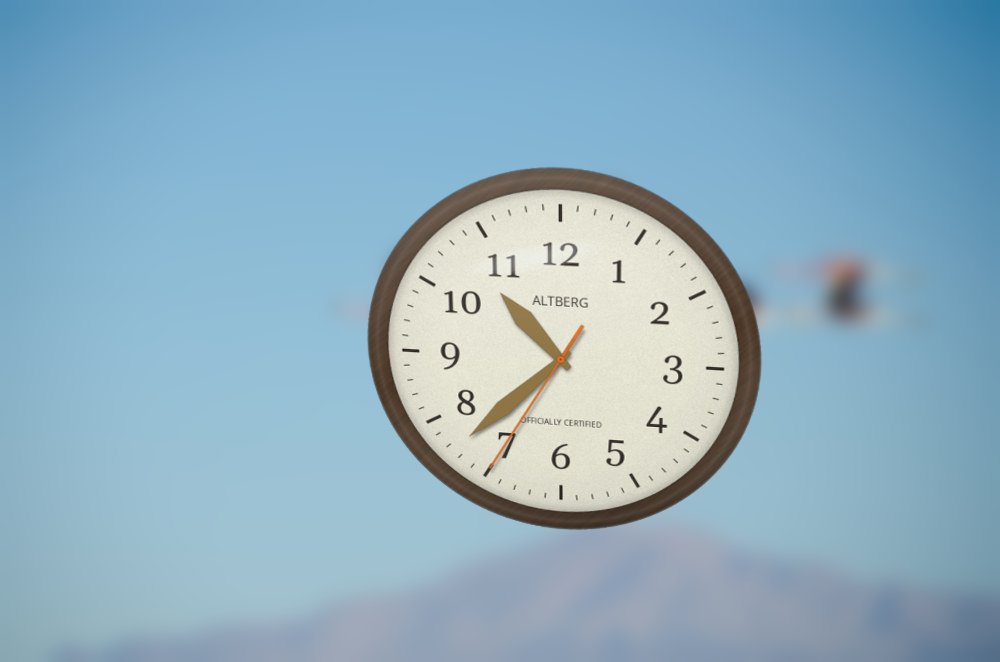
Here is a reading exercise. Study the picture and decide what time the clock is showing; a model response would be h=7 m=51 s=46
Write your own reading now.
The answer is h=10 m=37 s=35
